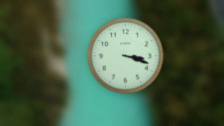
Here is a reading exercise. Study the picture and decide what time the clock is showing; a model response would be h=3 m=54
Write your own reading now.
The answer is h=3 m=18
